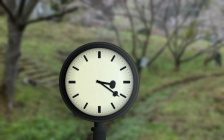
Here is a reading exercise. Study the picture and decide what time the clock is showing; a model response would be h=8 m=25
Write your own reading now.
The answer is h=3 m=21
